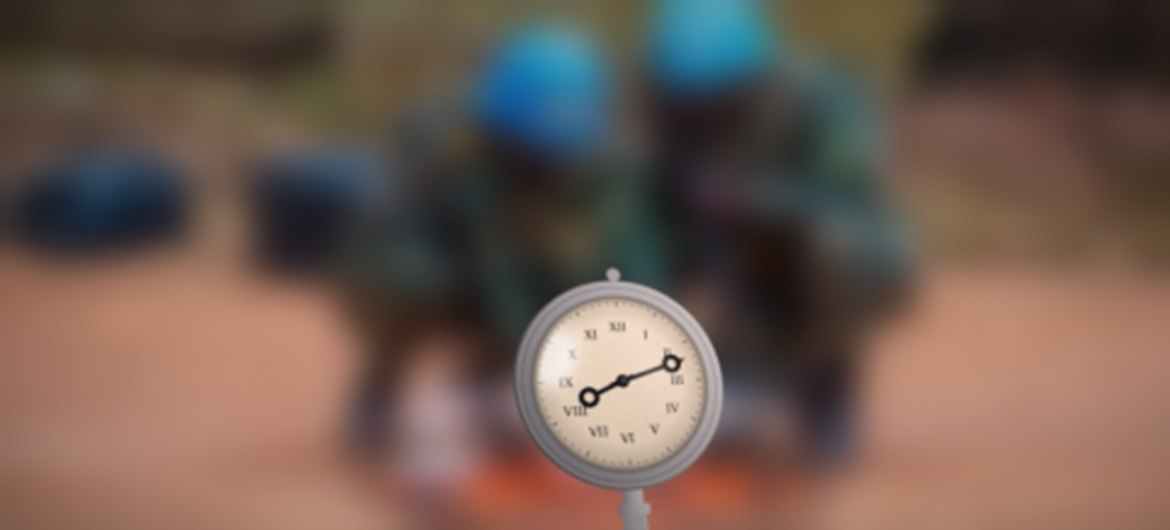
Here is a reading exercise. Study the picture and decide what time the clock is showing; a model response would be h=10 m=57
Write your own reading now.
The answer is h=8 m=12
